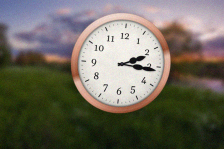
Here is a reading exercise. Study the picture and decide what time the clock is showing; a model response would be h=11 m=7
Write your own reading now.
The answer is h=2 m=16
